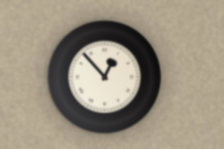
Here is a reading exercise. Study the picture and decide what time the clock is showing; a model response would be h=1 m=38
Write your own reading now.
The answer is h=12 m=53
